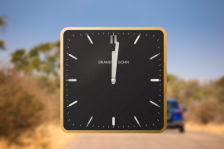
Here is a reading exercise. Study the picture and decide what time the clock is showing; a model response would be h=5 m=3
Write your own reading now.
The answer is h=12 m=1
